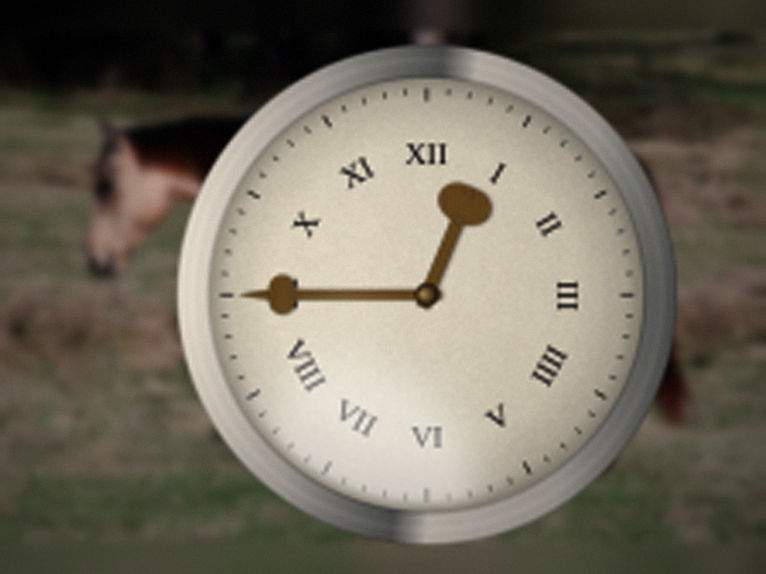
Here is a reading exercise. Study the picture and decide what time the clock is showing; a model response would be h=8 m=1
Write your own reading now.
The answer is h=12 m=45
